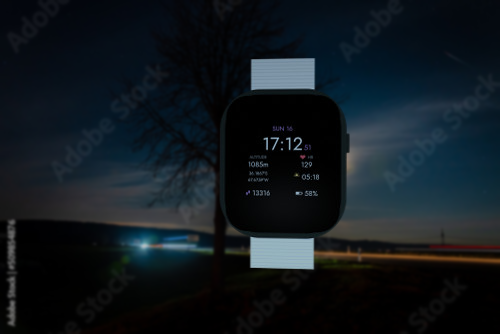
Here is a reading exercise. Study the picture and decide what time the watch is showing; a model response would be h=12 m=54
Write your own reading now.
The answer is h=17 m=12
